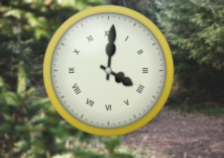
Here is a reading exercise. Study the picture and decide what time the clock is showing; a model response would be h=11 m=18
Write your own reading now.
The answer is h=4 m=1
